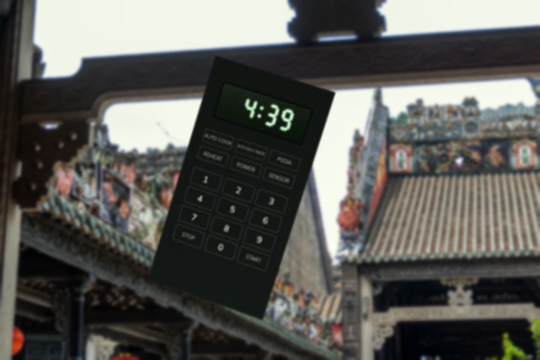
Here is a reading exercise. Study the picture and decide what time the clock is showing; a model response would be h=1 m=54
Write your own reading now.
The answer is h=4 m=39
